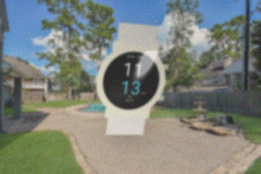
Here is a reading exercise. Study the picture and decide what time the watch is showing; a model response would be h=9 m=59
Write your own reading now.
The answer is h=11 m=13
